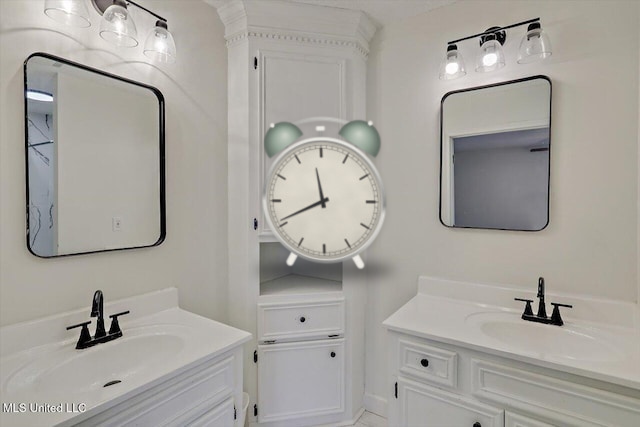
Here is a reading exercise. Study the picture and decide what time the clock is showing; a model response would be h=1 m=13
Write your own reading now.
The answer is h=11 m=41
